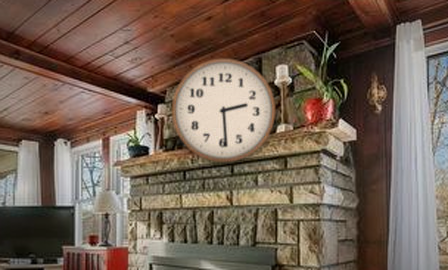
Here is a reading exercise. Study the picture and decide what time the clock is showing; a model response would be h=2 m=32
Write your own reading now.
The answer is h=2 m=29
